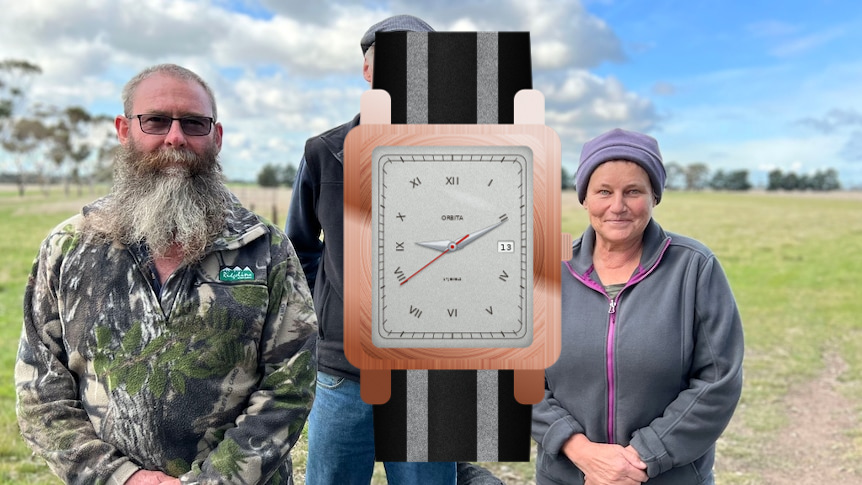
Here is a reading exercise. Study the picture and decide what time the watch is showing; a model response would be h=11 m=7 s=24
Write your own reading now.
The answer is h=9 m=10 s=39
